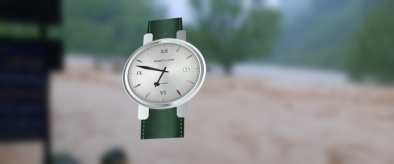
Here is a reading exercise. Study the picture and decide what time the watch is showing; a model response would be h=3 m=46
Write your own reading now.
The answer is h=6 m=48
